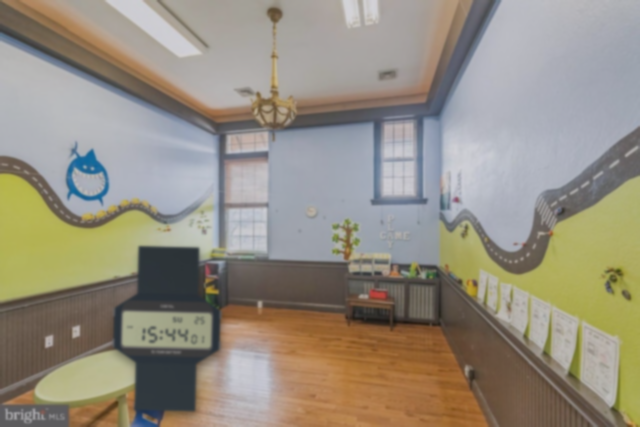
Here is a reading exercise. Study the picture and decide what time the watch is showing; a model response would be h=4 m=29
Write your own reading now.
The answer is h=15 m=44
